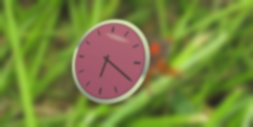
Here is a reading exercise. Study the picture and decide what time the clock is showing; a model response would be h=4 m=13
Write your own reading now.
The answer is h=6 m=20
